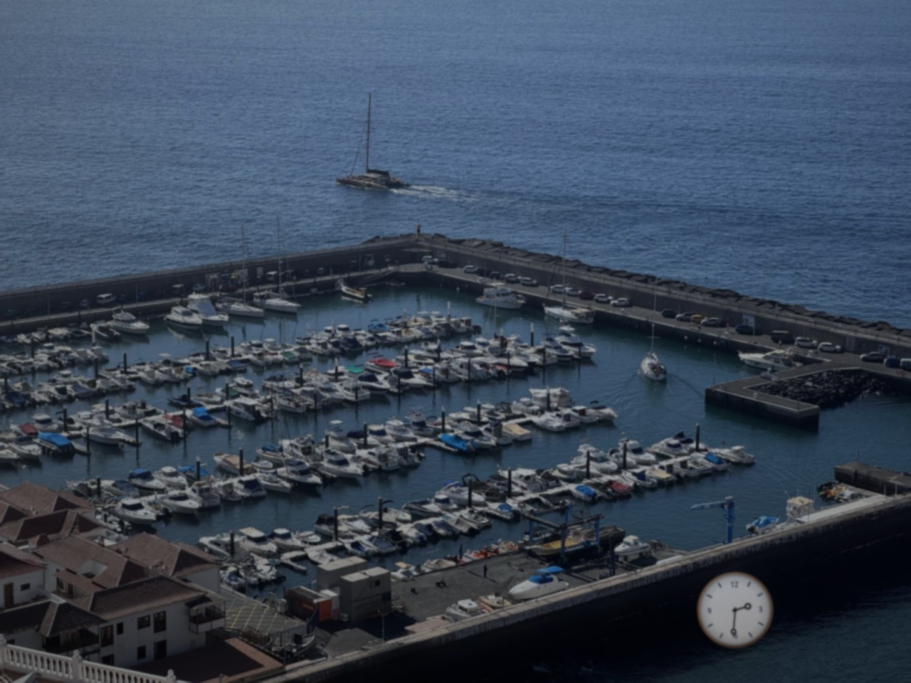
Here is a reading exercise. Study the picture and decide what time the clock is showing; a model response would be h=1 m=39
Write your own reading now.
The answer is h=2 m=31
